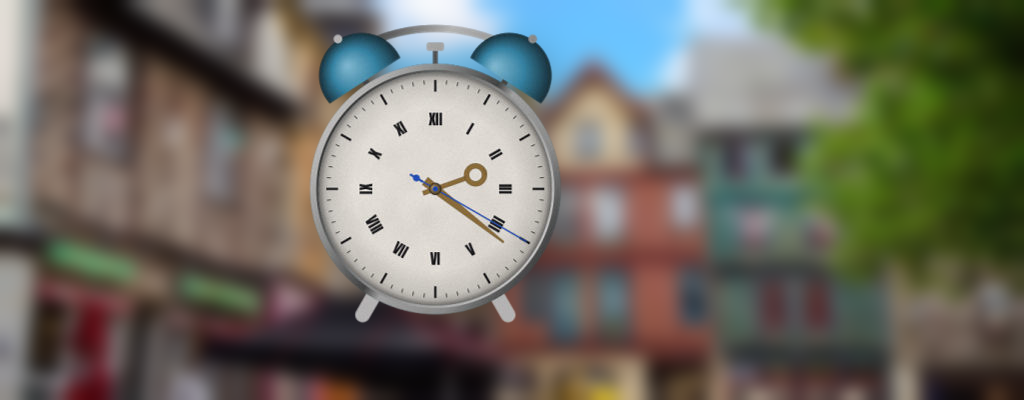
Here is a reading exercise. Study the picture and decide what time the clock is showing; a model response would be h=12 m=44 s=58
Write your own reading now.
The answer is h=2 m=21 s=20
